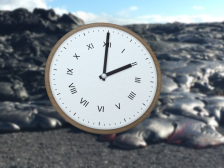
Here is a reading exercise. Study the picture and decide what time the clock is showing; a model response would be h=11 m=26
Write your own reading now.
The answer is h=2 m=0
